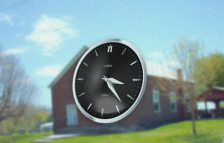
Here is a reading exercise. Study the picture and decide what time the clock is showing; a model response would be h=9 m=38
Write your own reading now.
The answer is h=3 m=23
